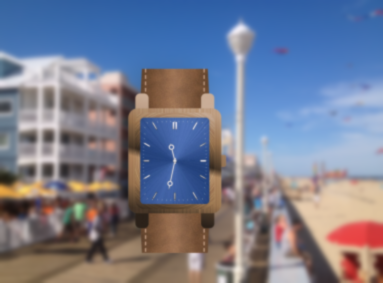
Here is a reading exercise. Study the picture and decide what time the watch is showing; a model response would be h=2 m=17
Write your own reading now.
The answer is h=11 m=32
